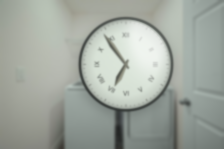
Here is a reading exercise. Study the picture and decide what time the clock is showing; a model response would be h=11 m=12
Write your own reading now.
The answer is h=6 m=54
